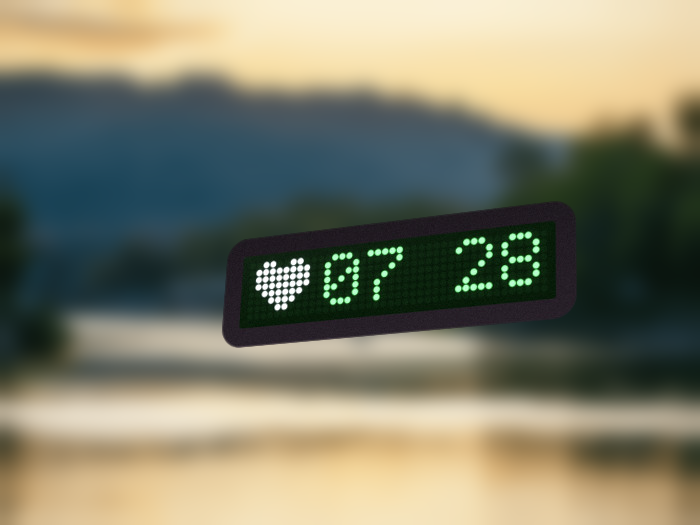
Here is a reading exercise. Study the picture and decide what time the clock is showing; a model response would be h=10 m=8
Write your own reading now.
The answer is h=7 m=28
